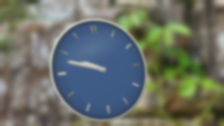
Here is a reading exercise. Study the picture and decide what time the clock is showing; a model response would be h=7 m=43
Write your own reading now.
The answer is h=9 m=48
